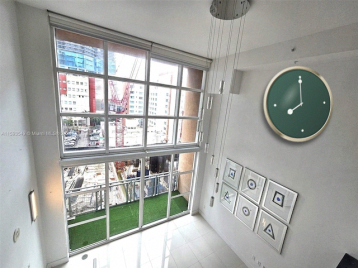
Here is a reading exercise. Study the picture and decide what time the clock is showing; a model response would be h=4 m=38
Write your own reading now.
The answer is h=8 m=0
